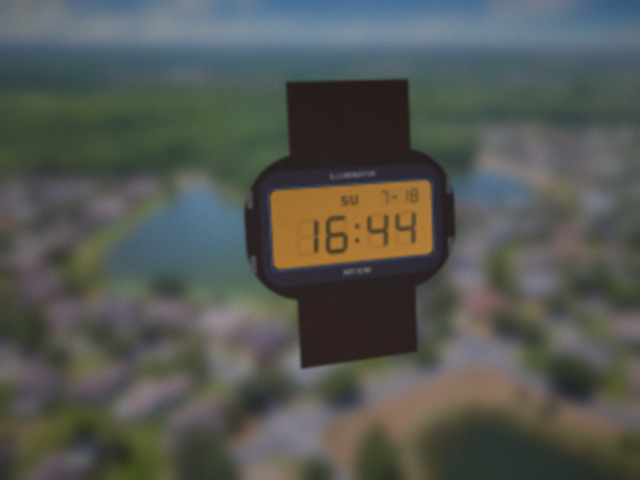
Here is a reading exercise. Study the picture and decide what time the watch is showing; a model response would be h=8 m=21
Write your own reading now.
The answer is h=16 m=44
